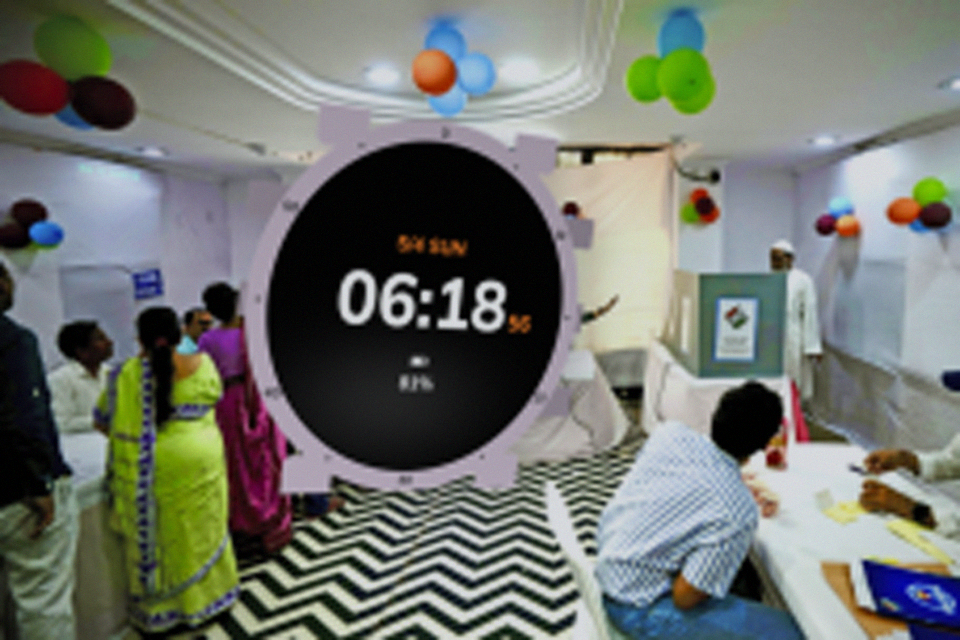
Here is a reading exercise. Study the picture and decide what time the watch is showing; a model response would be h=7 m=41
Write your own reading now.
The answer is h=6 m=18
